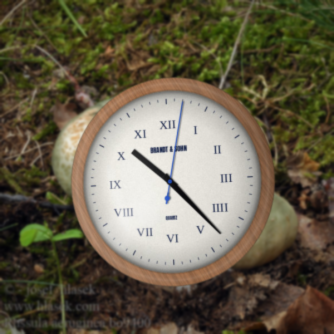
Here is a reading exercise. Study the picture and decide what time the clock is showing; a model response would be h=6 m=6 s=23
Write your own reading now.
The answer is h=10 m=23 s=2
